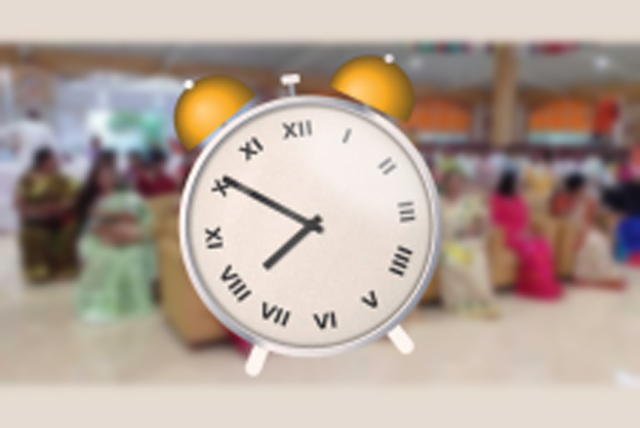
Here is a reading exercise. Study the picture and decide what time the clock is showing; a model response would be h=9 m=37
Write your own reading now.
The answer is h=7 m=51
